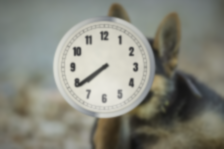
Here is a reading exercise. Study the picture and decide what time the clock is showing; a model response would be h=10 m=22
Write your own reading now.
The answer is h=7 m=39
